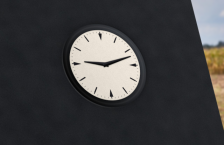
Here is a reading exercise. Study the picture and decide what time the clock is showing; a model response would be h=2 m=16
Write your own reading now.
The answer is h=9 m=12
